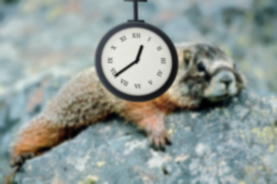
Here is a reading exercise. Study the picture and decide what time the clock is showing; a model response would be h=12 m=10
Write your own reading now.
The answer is h=12 m=39
